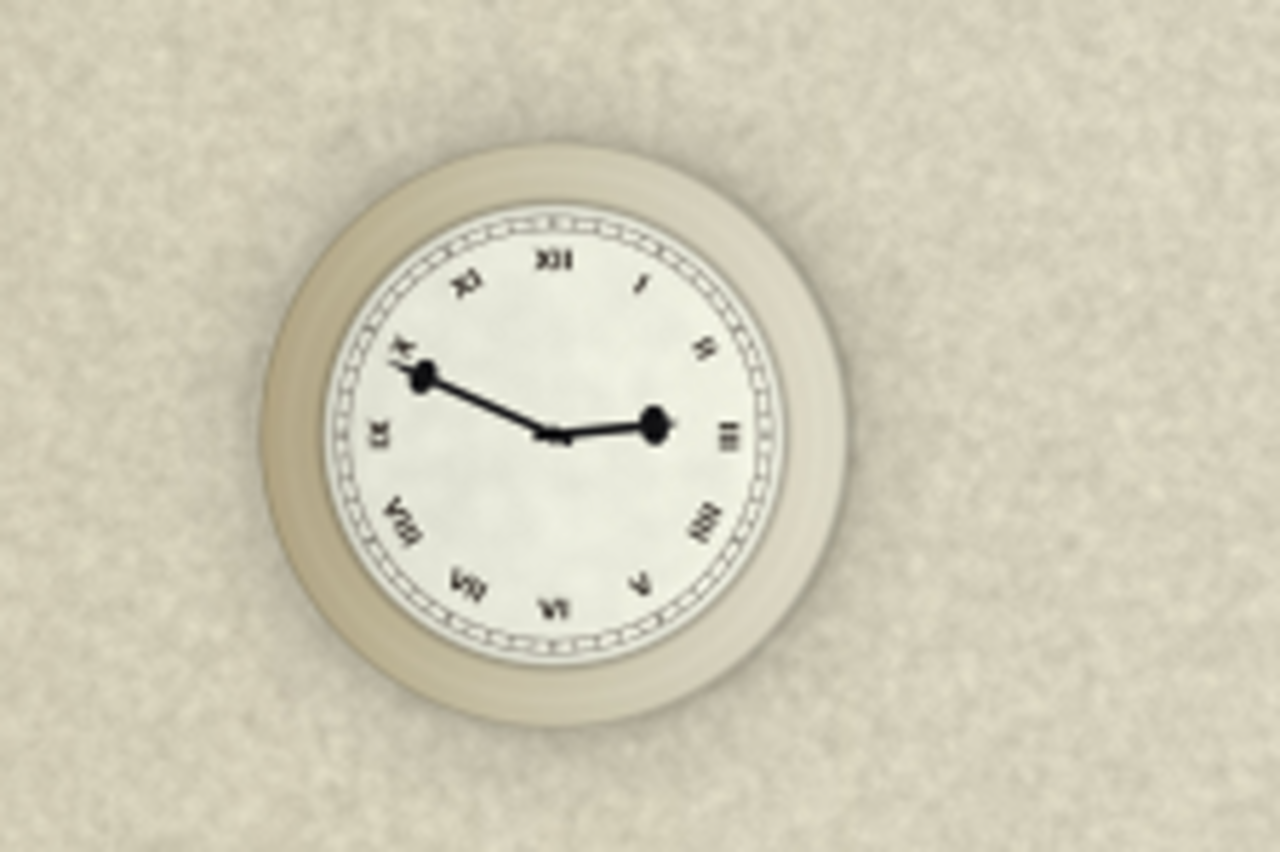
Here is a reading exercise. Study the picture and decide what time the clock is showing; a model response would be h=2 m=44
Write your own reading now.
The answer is h=2 m=49
